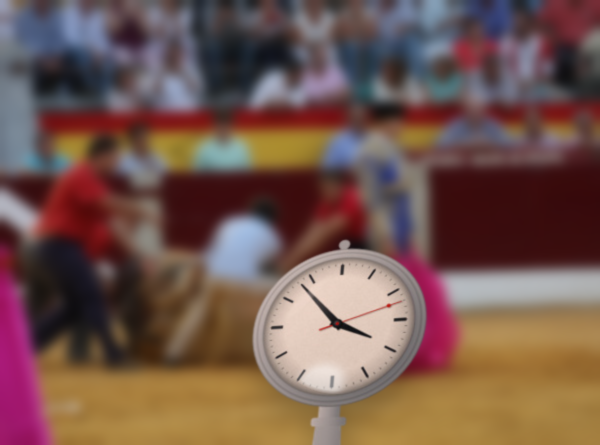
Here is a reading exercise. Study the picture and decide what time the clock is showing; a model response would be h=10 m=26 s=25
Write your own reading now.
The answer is h=3 m=53 s=12
